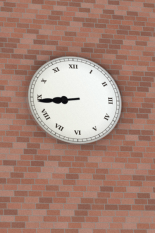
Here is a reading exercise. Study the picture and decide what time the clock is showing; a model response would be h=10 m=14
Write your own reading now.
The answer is h=8 m=44
